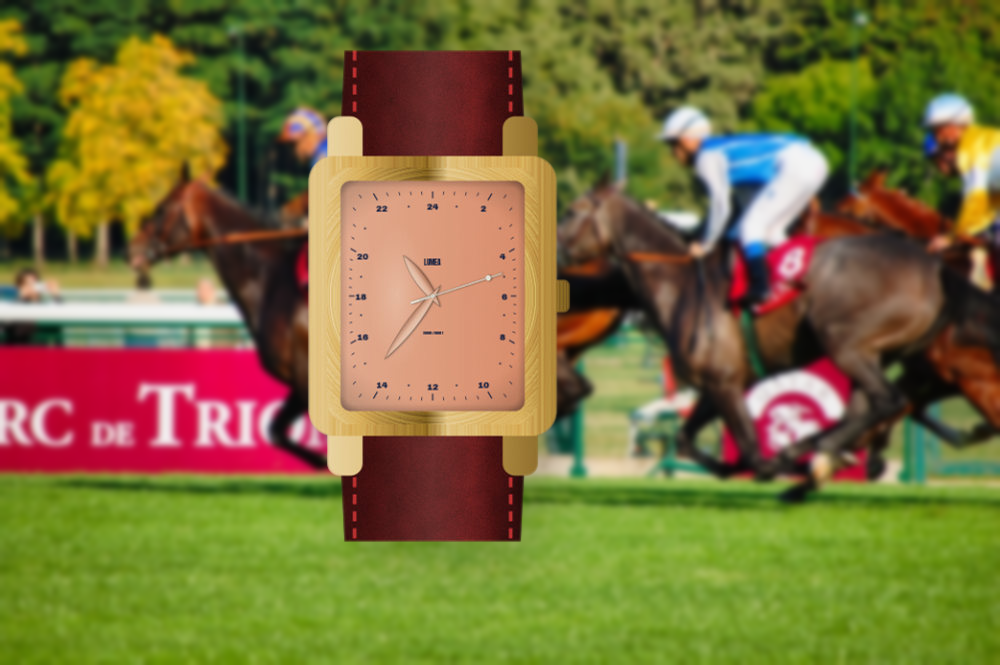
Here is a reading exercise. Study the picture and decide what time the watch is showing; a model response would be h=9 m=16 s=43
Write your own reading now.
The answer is h=21 m=36 s=12
